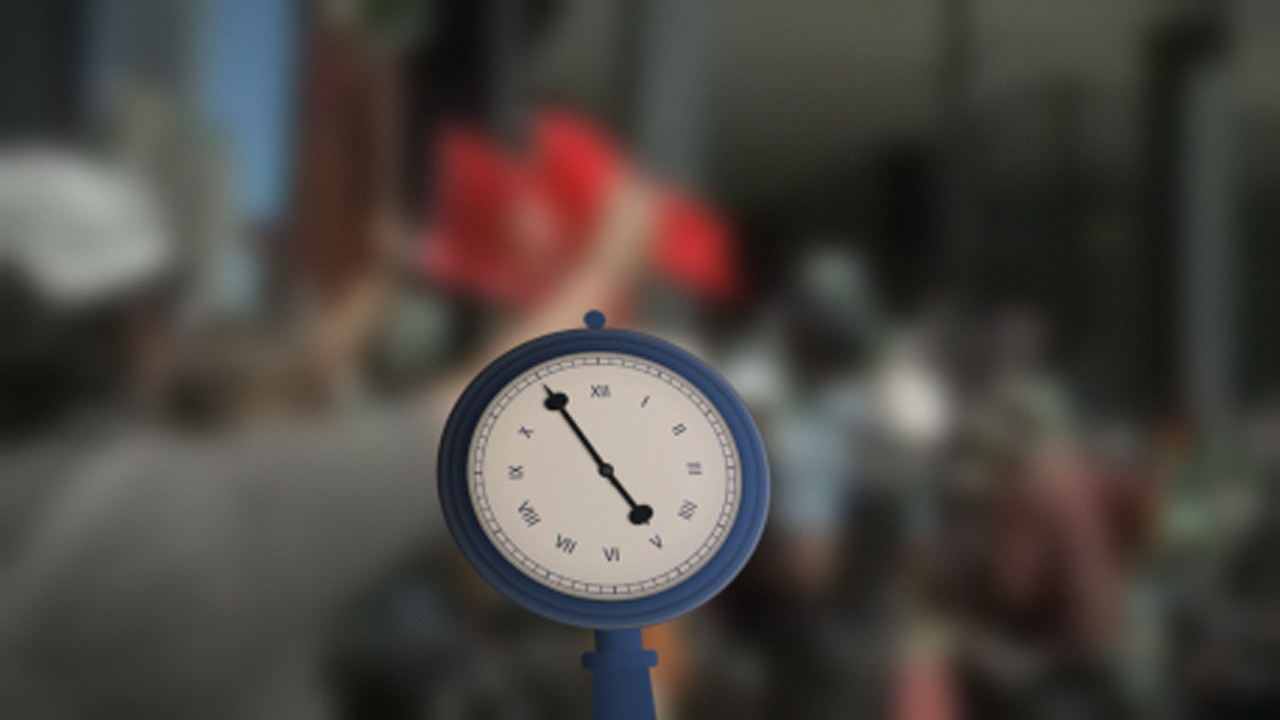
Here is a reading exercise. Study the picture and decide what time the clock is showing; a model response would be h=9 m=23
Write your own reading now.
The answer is h=4 m=55
